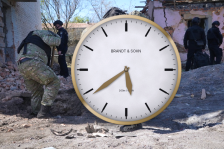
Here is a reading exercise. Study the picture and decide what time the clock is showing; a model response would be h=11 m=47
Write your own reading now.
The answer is h=5 m=39
